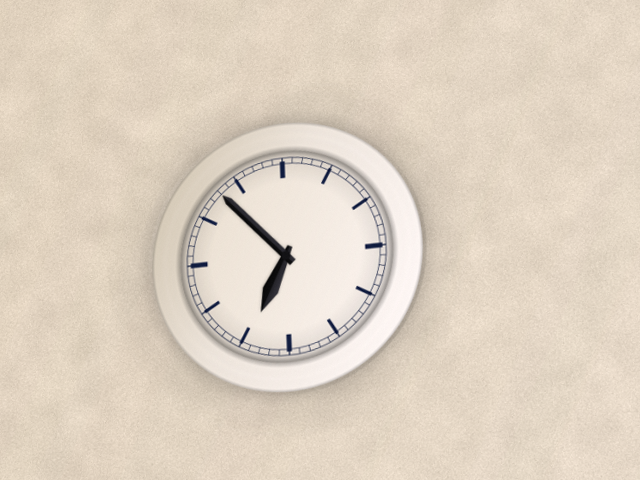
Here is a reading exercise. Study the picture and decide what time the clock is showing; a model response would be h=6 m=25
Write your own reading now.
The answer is h=6 m=53
